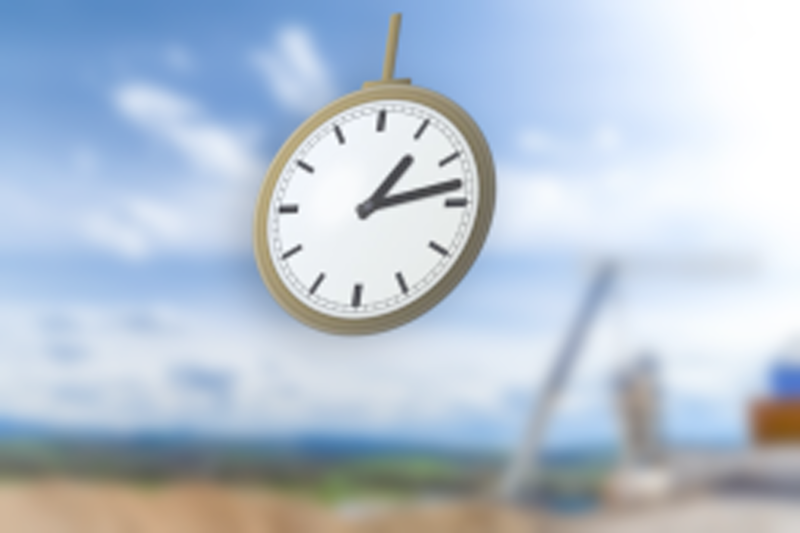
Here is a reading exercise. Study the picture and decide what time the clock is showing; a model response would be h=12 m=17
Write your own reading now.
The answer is h=1 m=13
